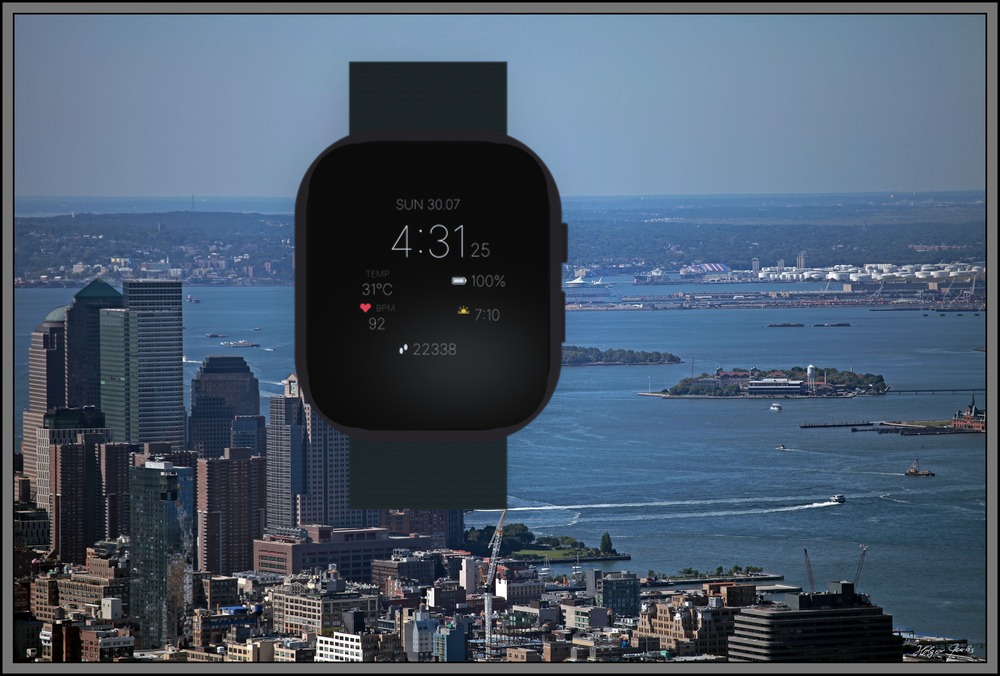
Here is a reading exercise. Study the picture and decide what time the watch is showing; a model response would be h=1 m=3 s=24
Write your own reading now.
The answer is h=4 m=31 s=25
